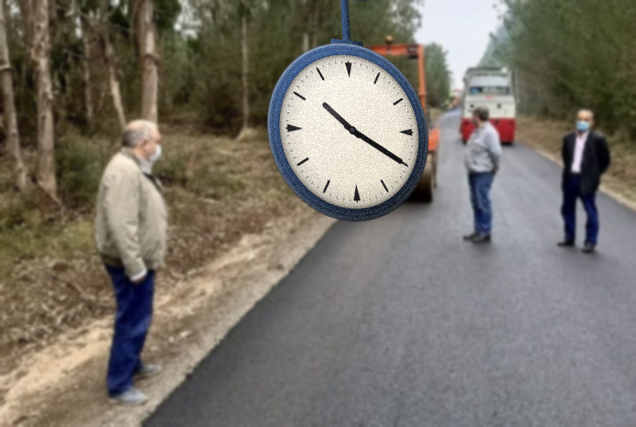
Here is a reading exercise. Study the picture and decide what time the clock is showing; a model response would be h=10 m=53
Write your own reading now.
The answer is h=10 m=20
